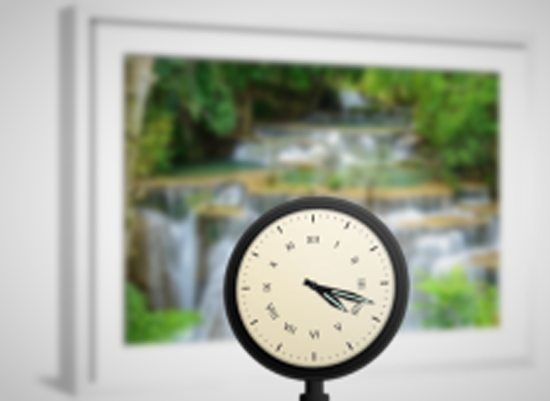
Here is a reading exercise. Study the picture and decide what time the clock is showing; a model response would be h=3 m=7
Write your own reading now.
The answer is h=4 m=18
